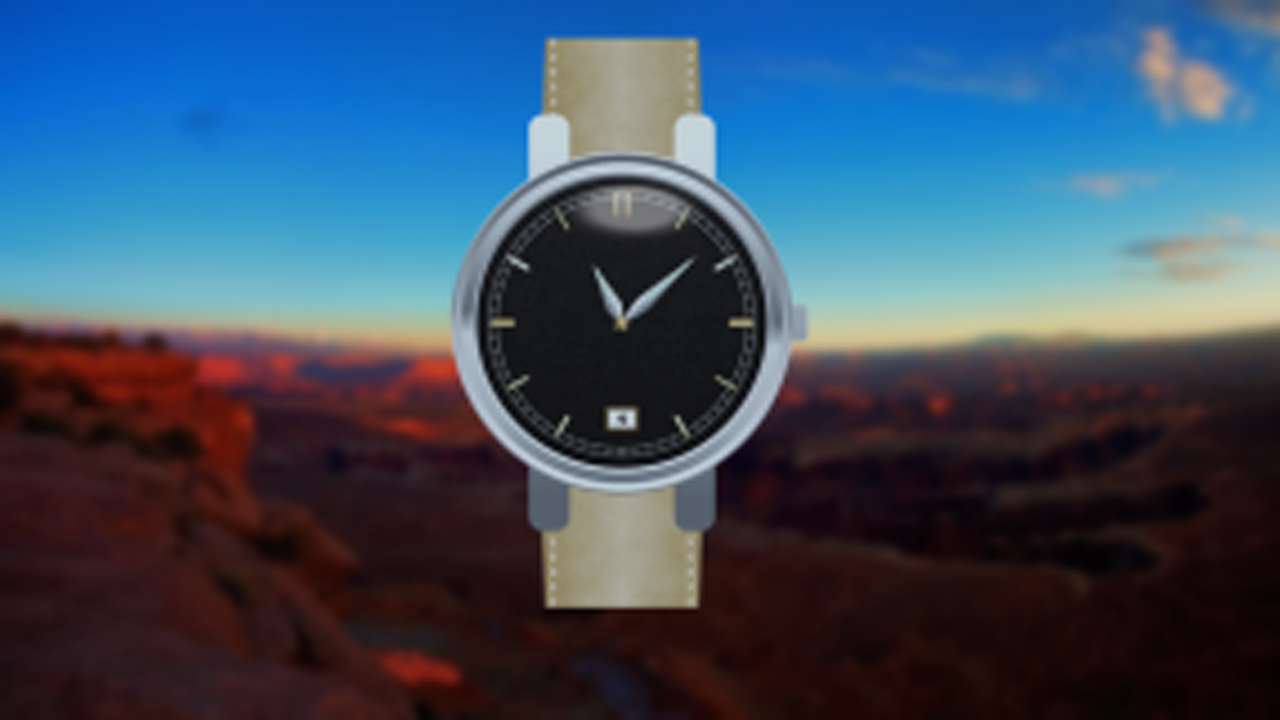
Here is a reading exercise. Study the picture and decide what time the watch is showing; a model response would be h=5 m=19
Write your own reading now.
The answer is h=11 m=8
